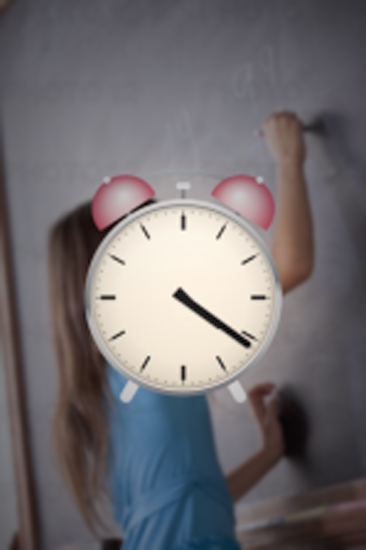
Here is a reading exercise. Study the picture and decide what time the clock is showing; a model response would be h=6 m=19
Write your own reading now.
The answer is h=4 m=21
